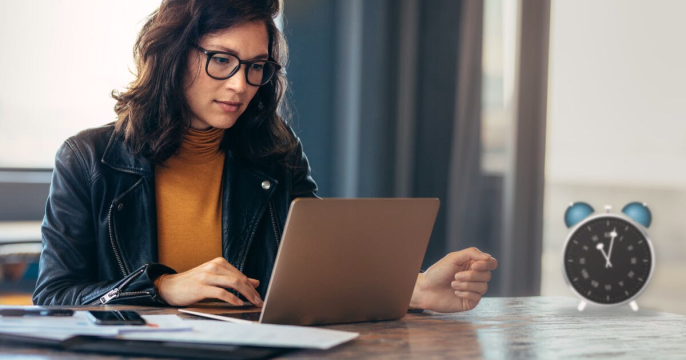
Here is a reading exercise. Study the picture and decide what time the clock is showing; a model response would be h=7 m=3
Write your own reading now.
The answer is h=11 m=2
